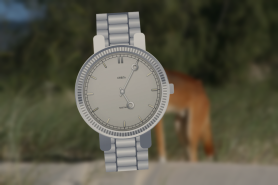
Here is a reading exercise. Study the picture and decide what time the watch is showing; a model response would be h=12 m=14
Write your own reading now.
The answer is h=5 m=5
